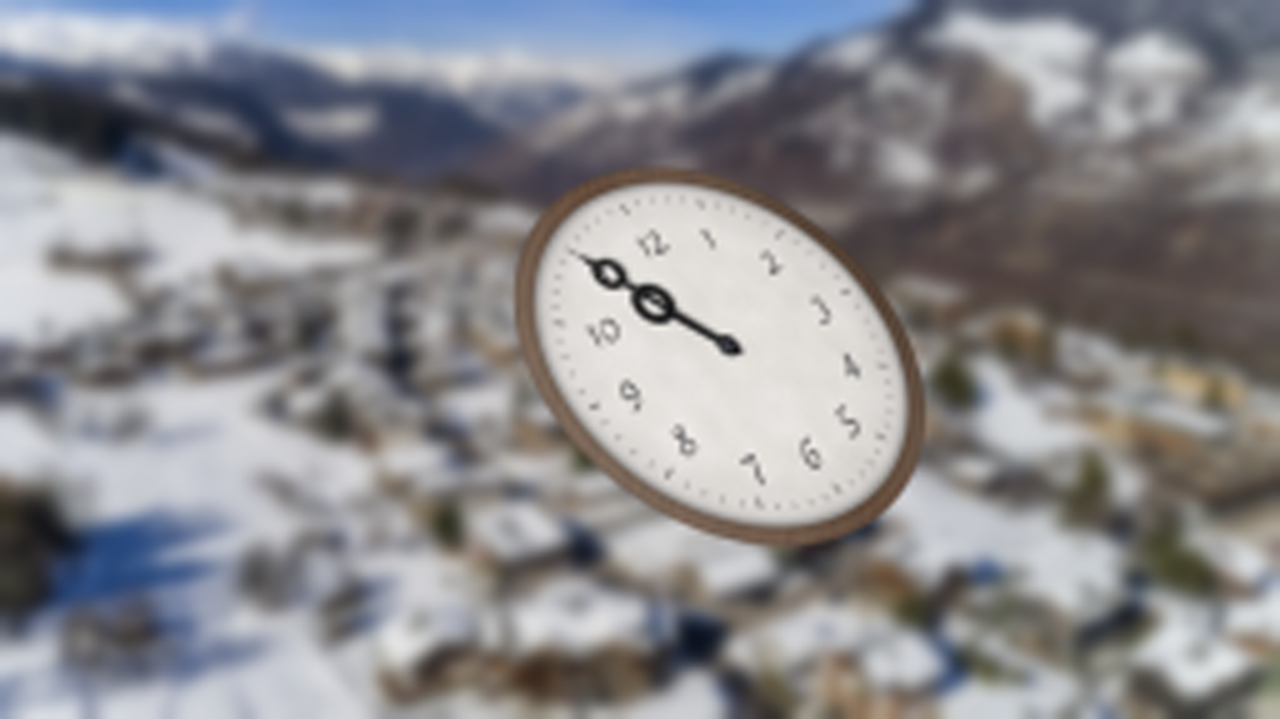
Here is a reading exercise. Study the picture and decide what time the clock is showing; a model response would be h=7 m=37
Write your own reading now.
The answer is h=10 m=55
